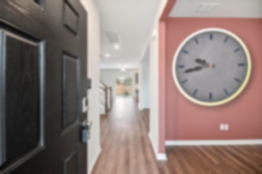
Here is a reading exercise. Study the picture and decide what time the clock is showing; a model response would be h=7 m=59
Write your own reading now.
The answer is h=9 m=43
